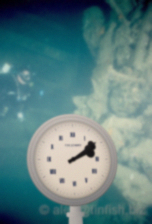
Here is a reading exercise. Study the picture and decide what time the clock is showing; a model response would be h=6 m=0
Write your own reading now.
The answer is h=2 m=9
